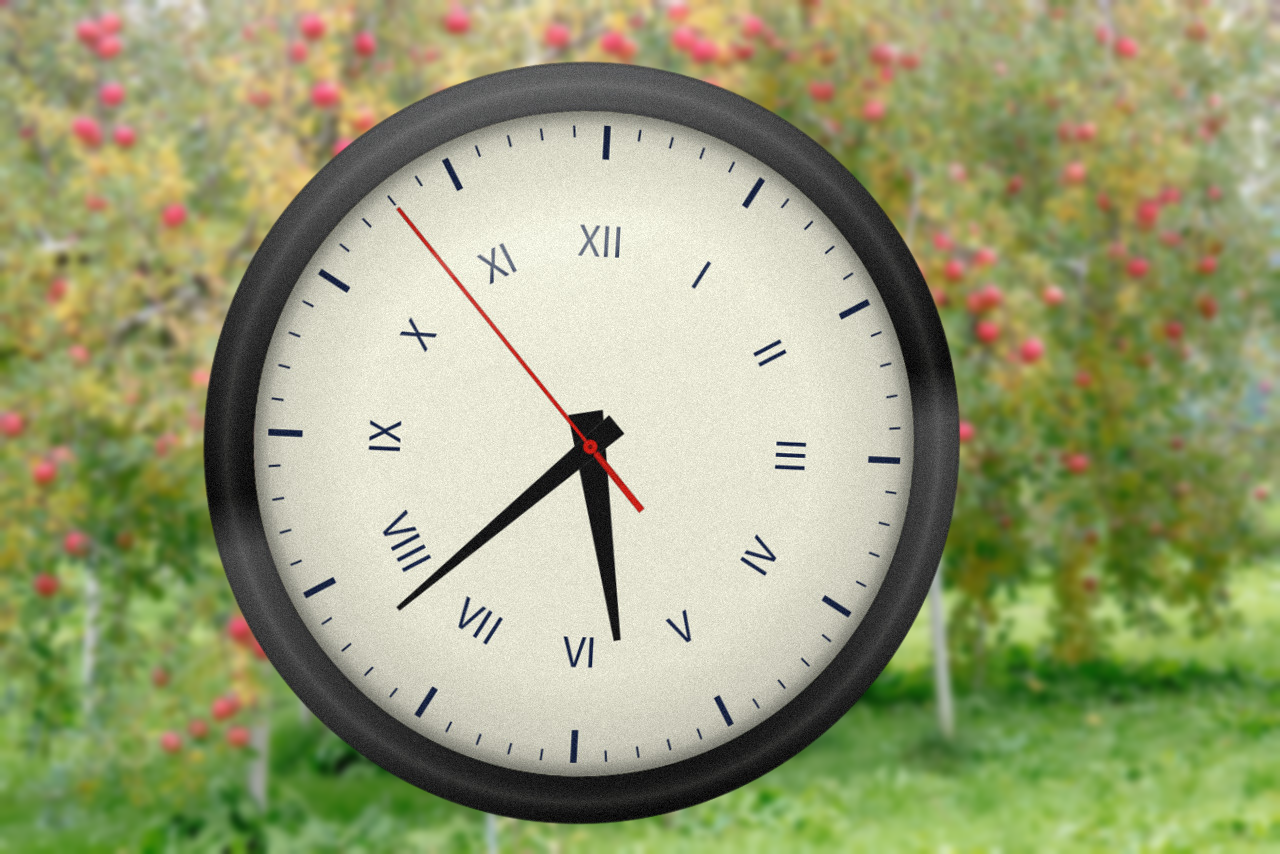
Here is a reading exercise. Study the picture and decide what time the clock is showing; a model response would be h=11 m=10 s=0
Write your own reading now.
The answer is h=5 m=37 s=53
